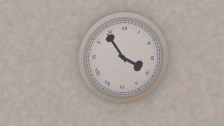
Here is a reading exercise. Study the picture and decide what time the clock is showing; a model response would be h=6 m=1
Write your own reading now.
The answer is h=3 m=54
